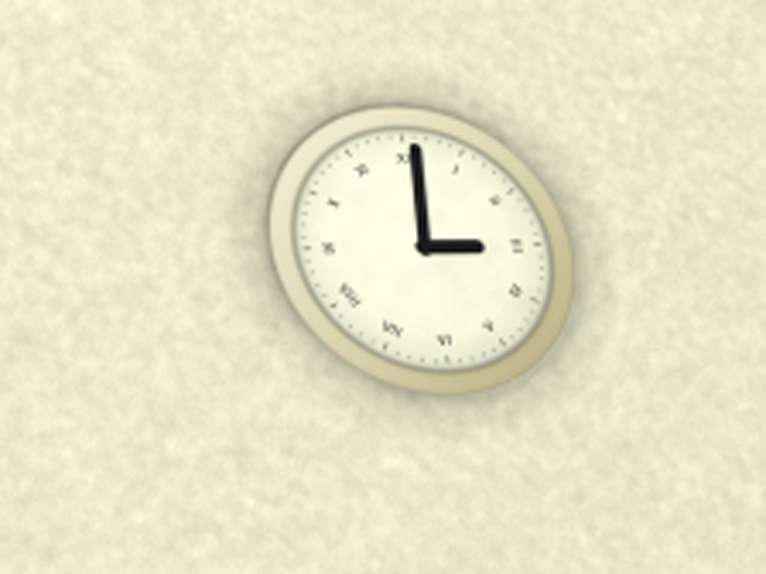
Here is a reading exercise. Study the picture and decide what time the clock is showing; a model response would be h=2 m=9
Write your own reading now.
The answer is h=3 m=1
